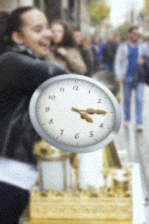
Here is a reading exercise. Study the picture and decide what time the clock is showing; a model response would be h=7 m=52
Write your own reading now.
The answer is h=4 m=15
